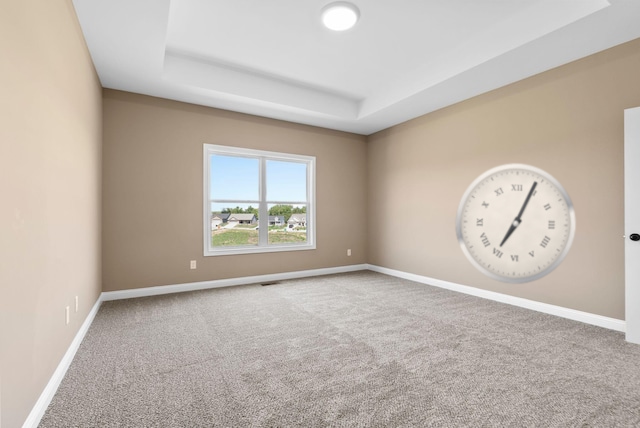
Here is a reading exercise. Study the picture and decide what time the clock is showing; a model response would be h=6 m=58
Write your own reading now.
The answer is h=7 m=4
